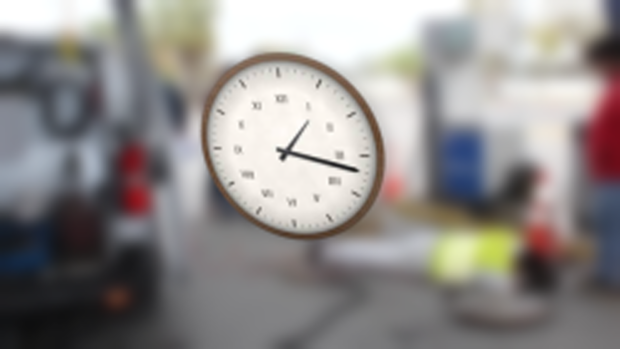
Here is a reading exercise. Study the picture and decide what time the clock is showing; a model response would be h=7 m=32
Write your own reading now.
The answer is h=1 m=17
